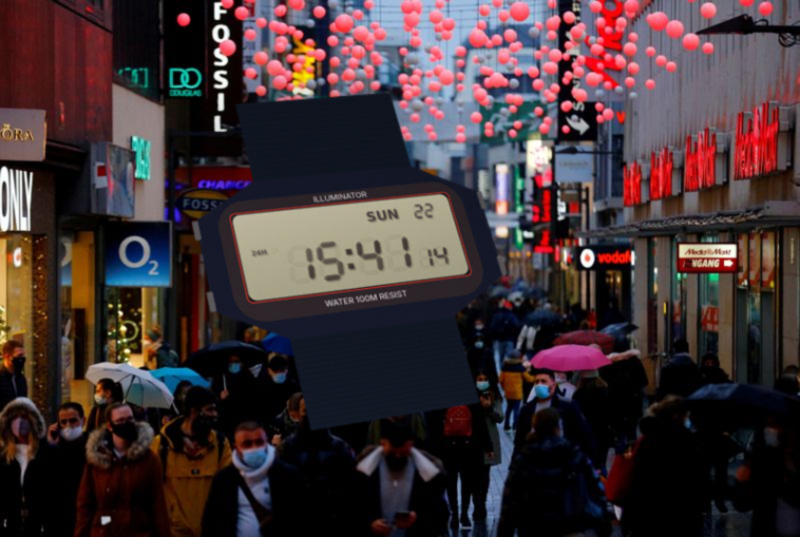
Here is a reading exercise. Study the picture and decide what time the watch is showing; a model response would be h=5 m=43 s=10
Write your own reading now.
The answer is h=15 m=41 s=14
